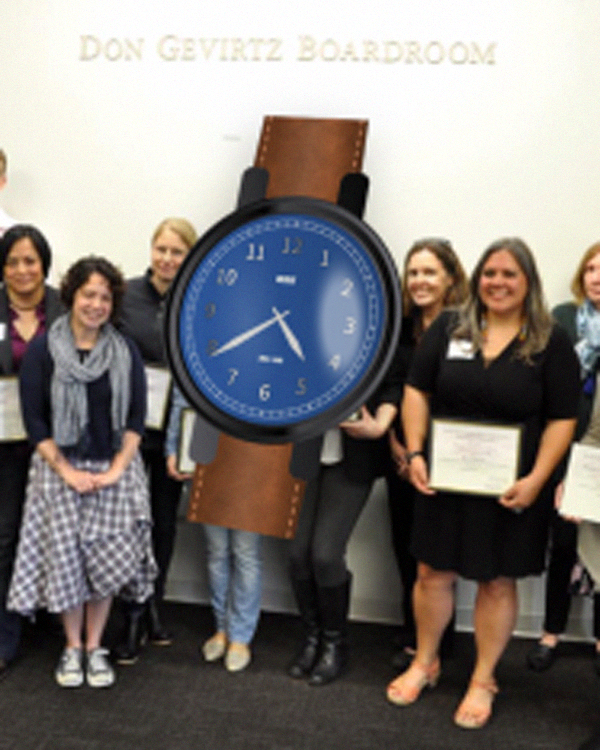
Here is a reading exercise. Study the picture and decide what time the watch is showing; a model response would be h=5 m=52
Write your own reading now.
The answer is h=4 m=39
